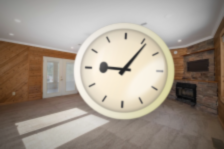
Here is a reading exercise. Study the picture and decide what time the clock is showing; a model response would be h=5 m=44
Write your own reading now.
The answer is h=9 m=6
